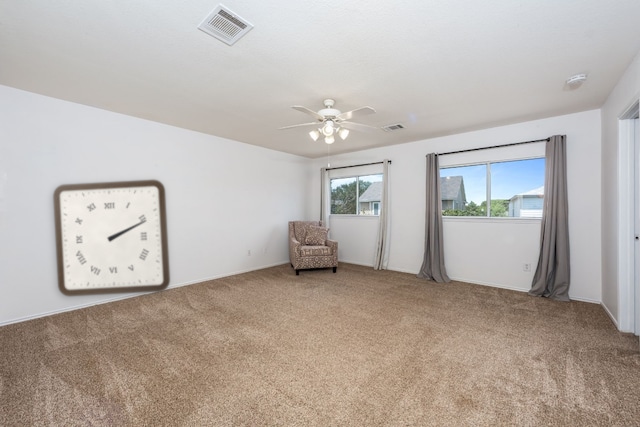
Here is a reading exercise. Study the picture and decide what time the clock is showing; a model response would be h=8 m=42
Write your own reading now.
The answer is h=2 m=11
